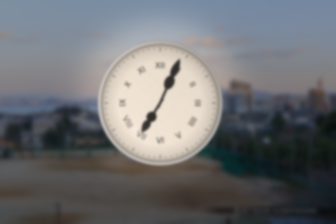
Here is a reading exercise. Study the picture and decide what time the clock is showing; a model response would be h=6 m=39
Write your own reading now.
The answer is h=7 m=4
